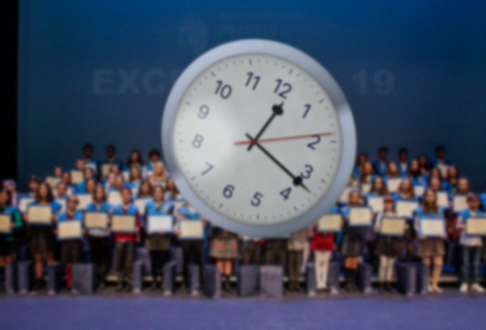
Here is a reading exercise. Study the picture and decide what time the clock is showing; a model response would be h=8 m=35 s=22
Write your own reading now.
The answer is h=12 m=17 s=9
